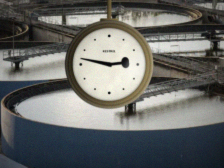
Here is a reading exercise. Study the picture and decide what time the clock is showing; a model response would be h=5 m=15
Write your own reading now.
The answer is h=2 m=47
